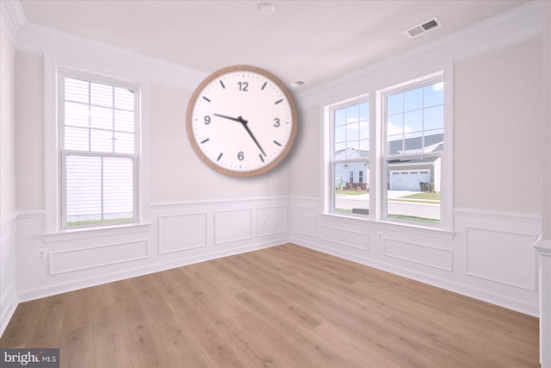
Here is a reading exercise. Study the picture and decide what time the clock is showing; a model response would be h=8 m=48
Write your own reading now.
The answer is h=9 m=24
